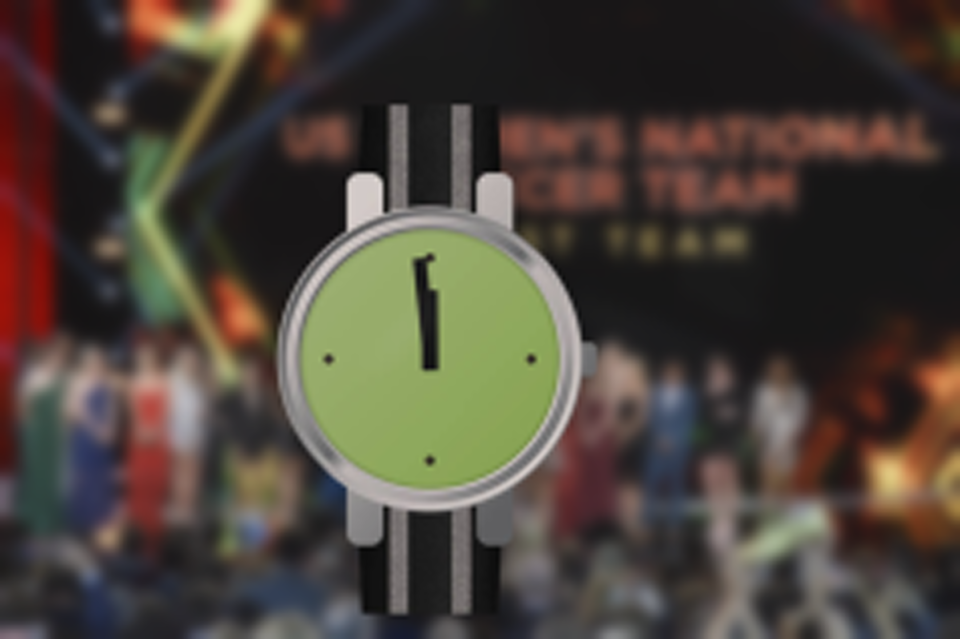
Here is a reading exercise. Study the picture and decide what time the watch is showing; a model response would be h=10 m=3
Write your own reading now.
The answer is h=11 m=59
